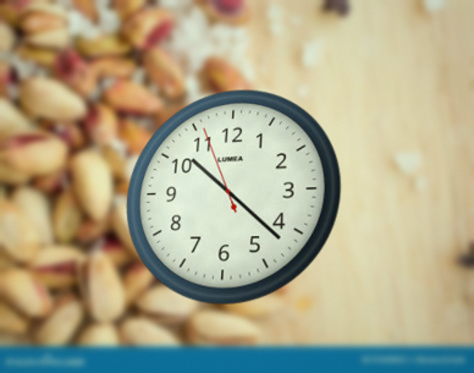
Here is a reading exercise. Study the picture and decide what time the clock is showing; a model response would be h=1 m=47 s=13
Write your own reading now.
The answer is h=10 m=21 s=56
